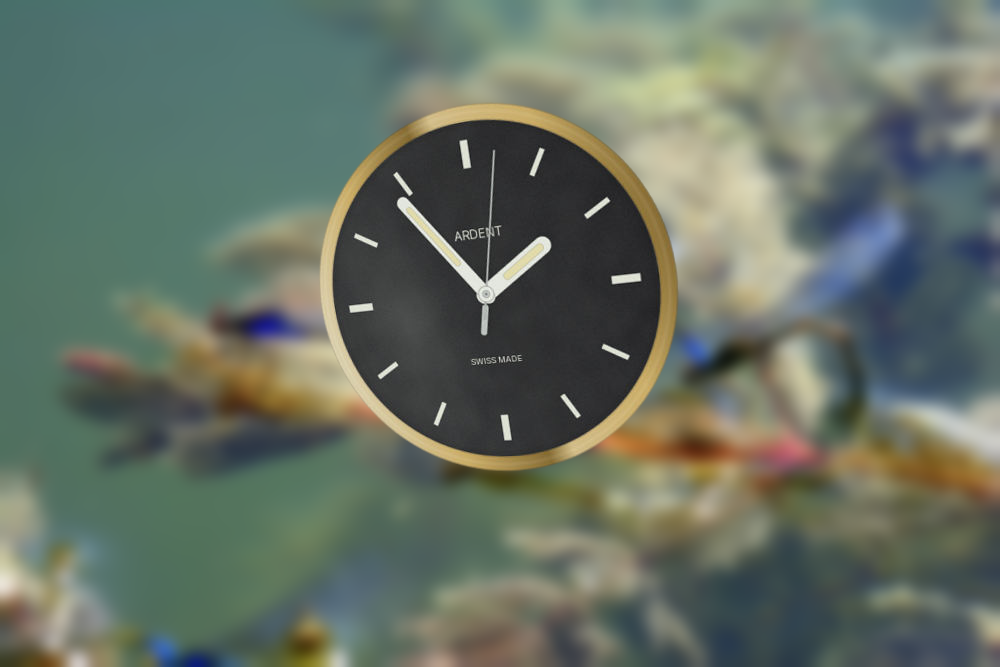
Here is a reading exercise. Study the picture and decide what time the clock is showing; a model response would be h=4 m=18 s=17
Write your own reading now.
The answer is h=1 m=54 s=2
